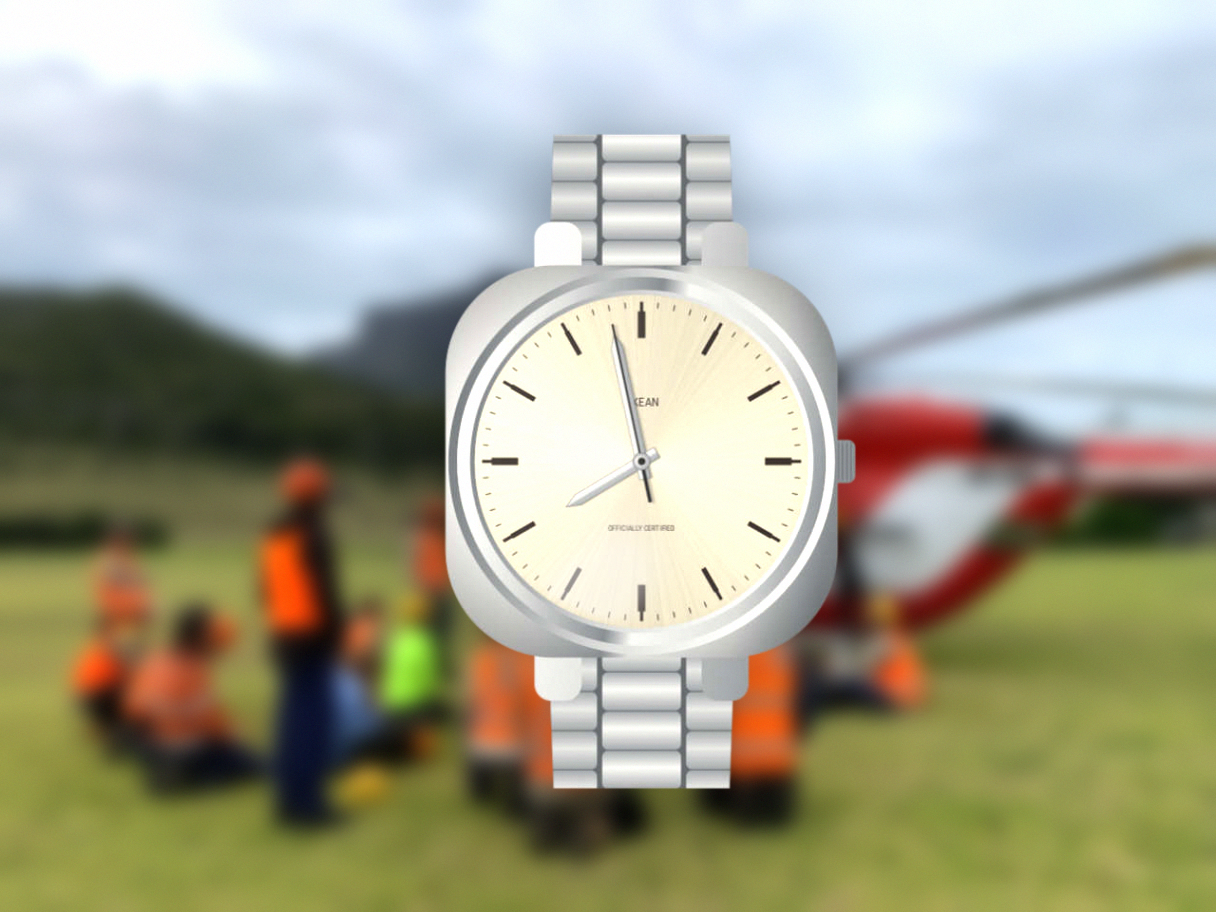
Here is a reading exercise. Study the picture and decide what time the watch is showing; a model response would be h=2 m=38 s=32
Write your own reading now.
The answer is h=7 m=57 s=58
